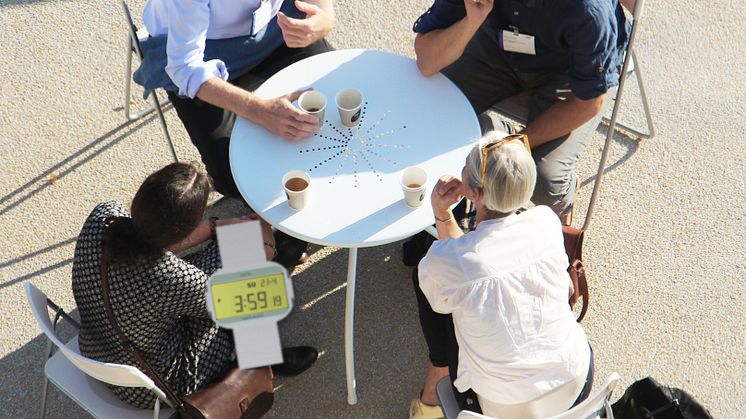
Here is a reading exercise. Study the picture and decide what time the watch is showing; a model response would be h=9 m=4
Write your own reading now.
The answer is h=3 m=59
